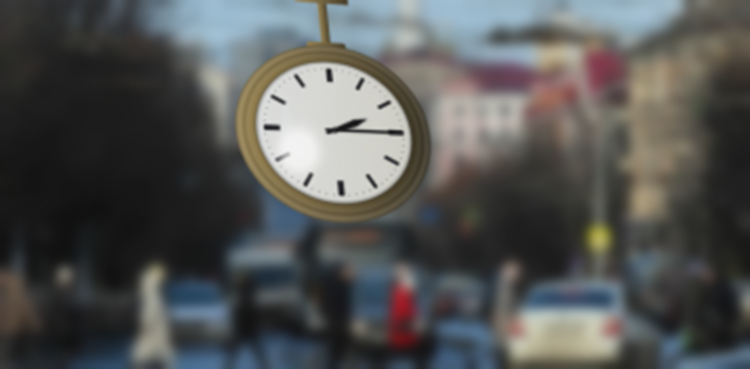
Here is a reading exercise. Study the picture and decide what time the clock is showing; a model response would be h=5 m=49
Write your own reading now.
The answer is h=2 m=15
